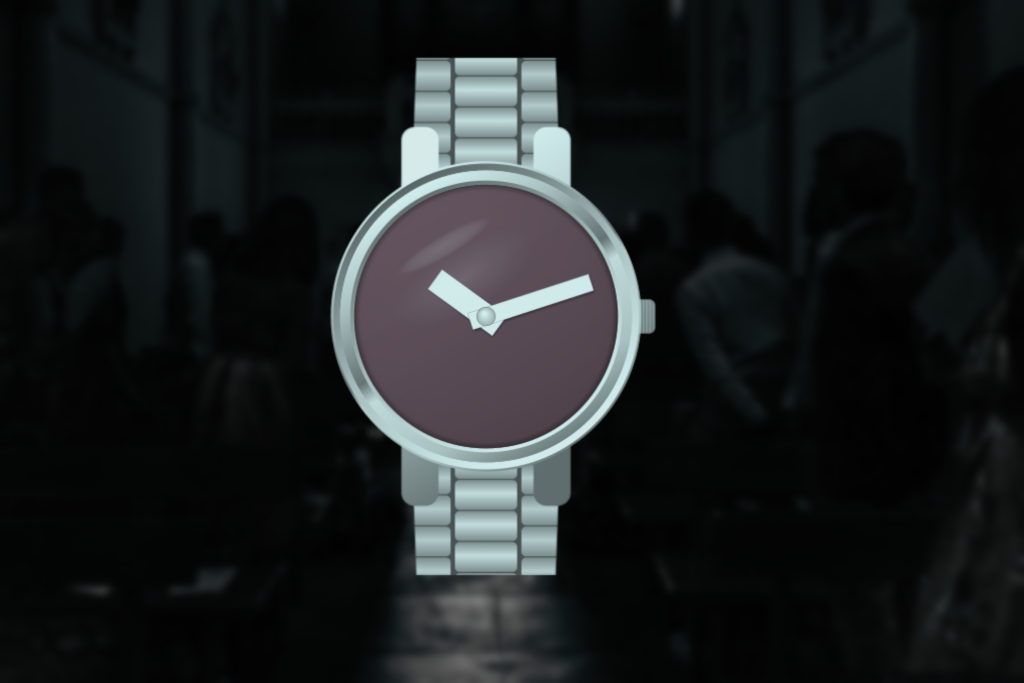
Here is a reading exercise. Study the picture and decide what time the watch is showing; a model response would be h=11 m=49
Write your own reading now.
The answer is h=10 m=12
